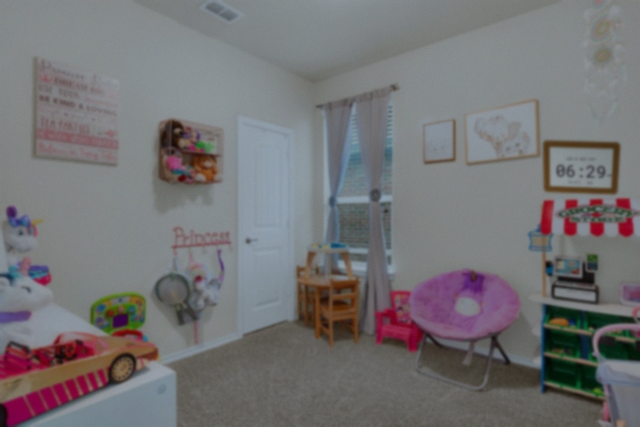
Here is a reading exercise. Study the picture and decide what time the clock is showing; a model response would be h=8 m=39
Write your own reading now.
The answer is h=6 m=29
